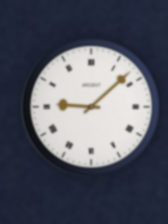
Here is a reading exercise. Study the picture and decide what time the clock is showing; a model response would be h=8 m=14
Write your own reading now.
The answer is h=9 m=8
